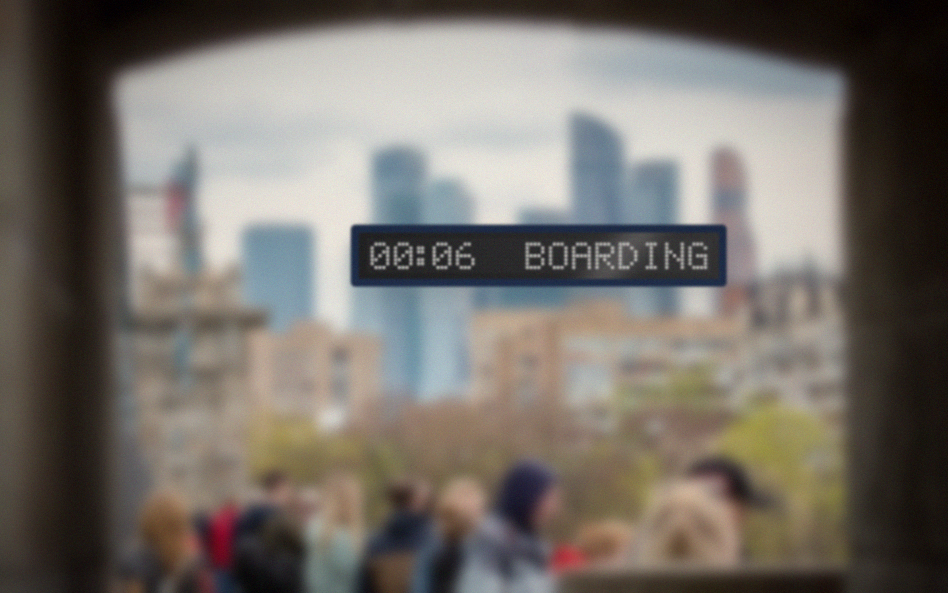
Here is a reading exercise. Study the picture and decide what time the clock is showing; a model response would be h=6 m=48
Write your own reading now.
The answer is h=0 m=6
